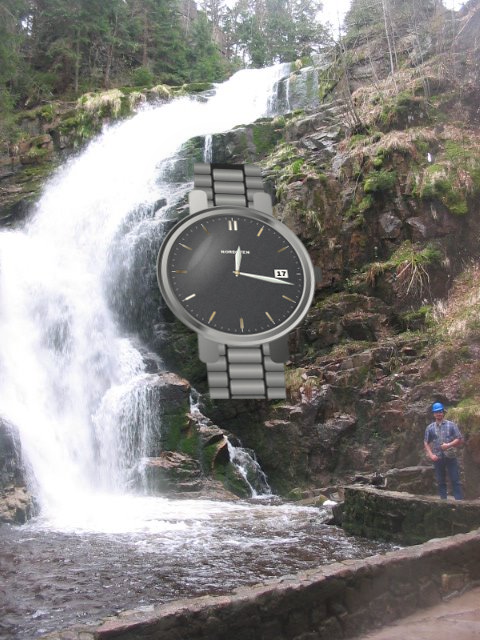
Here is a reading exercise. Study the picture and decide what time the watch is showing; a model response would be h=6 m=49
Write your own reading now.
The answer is h=12 m=17
